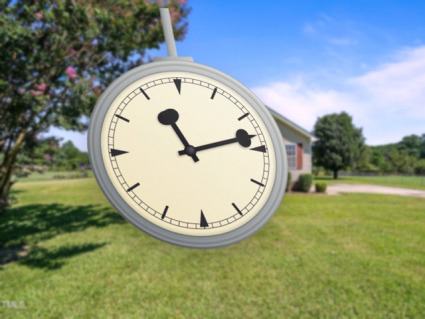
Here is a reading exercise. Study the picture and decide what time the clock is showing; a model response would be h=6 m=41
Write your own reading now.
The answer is h=11 m=13
